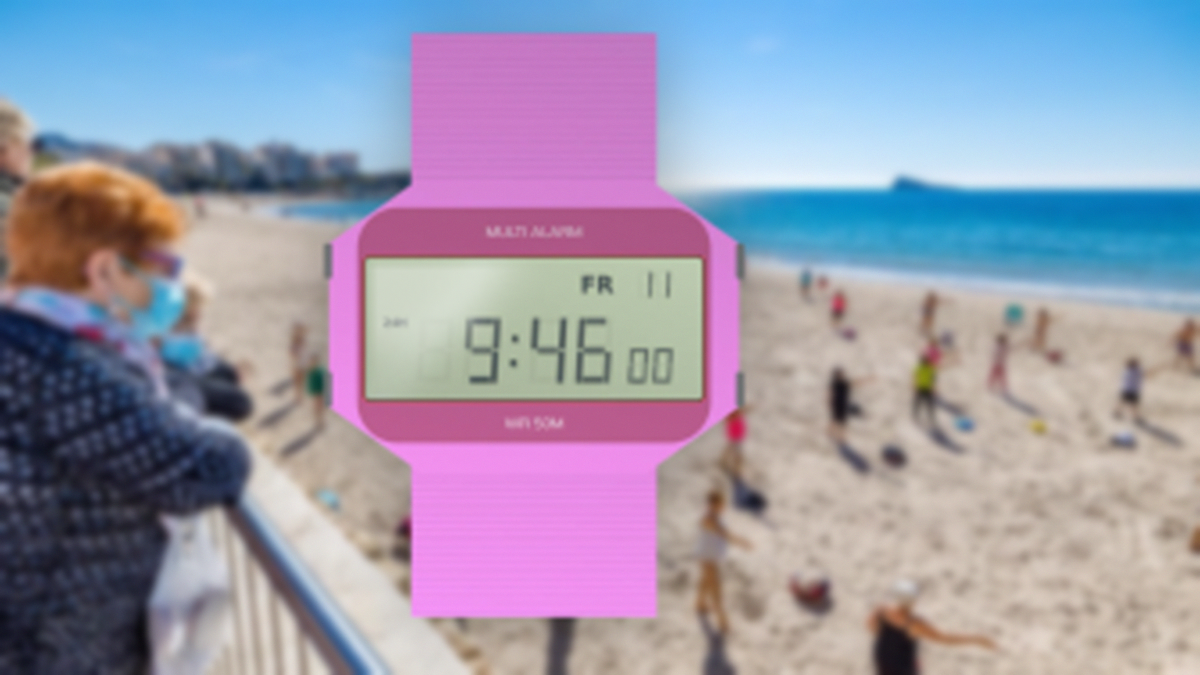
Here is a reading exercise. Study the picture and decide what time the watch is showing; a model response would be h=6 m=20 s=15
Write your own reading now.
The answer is h=9 m=46 s=0
